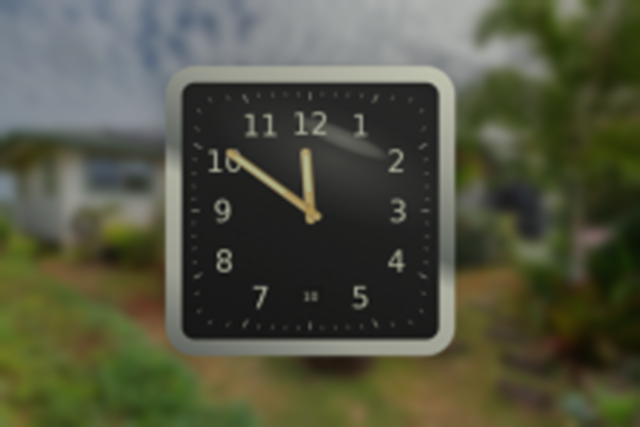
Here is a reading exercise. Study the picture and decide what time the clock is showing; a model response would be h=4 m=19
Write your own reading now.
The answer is h=11 m=51
